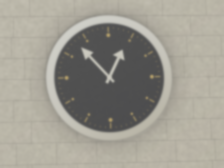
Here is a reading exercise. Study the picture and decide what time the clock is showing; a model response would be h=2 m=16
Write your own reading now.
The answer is h=12 m=53
